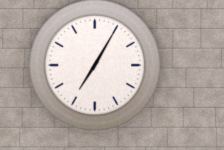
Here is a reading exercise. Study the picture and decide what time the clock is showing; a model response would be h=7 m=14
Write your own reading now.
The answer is h=7 m=5
